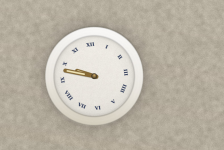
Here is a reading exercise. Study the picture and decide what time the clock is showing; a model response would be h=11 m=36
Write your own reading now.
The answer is h=9 m=48
